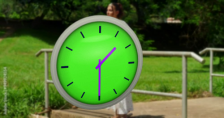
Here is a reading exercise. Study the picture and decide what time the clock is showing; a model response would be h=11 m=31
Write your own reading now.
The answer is h=1 m=30
